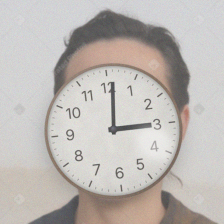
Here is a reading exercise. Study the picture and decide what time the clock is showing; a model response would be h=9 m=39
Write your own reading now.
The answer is h=3 m=1
